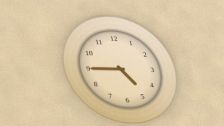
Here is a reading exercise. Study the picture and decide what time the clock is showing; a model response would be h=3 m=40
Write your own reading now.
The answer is h=4 m=45
